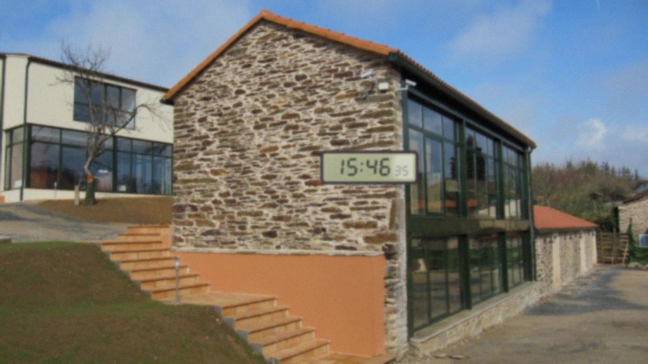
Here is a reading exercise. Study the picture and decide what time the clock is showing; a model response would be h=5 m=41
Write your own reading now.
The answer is h=15 m=46
